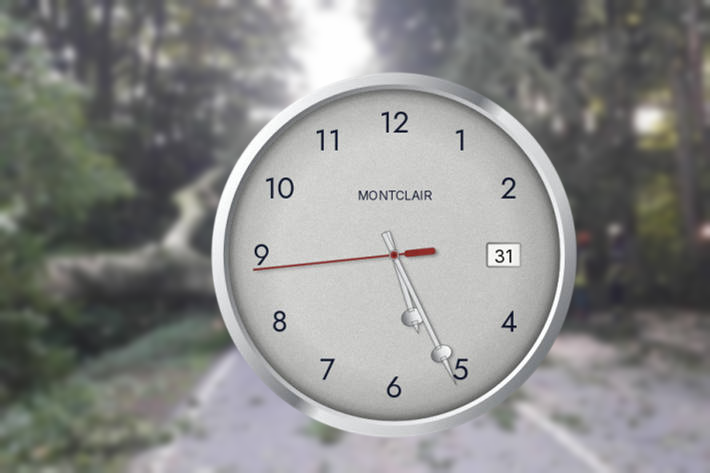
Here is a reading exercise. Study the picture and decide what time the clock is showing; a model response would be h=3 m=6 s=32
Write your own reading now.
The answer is h=5 m=25 s=44
